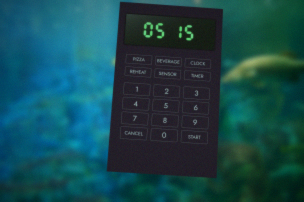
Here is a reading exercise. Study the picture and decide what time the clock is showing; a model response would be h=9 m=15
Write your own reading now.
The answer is h=5 m=15
